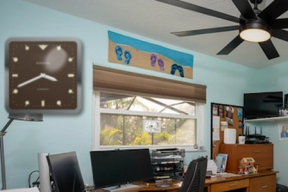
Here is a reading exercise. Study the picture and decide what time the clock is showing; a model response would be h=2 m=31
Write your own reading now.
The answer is h=3 m=41
